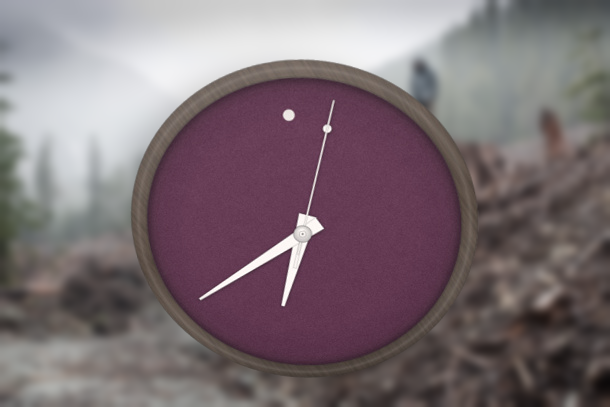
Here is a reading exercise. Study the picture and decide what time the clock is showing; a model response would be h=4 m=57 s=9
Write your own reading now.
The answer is h=6 m=40 s=3
